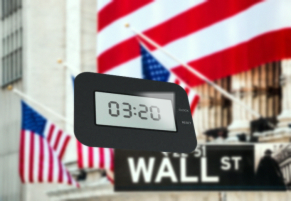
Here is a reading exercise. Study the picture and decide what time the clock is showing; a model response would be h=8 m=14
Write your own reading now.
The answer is h=3 m=20
